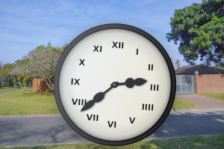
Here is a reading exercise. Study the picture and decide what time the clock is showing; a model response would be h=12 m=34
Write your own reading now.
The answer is h=2 m=38
